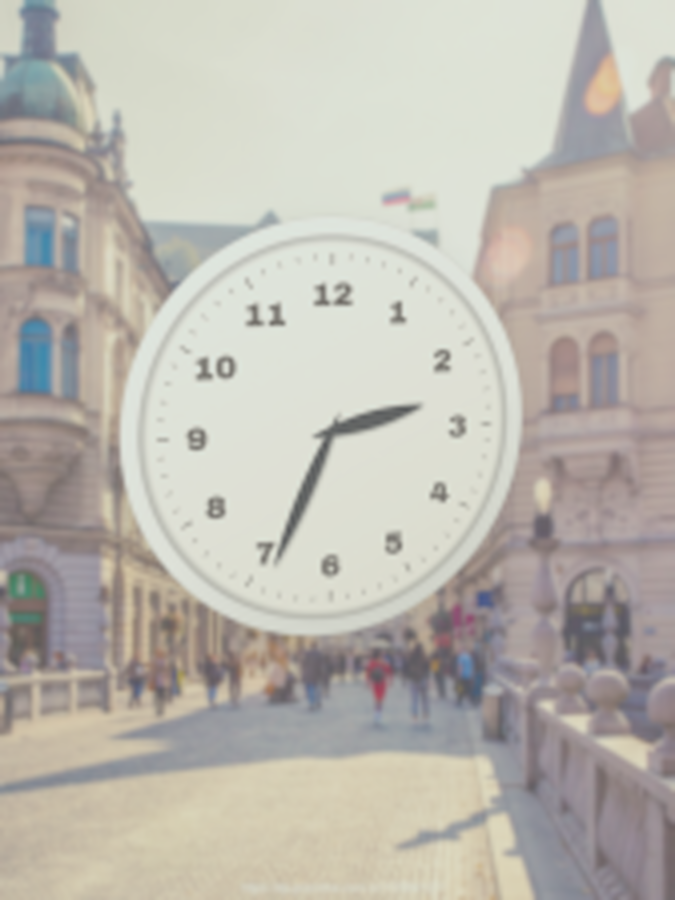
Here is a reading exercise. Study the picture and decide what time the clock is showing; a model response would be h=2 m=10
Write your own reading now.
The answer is h=2 m=34
